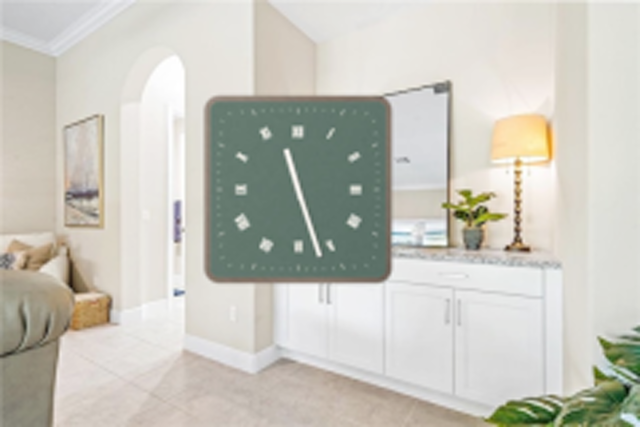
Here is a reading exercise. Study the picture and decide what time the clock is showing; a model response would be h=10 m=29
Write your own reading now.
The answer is h=11 m=27
